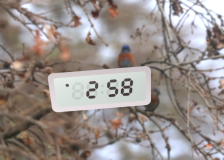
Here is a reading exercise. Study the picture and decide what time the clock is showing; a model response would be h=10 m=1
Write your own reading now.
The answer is h=2 m=58
